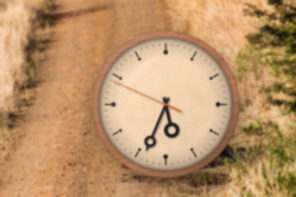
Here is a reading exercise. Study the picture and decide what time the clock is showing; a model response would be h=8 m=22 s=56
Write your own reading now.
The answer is h=5 m=33 s=49
